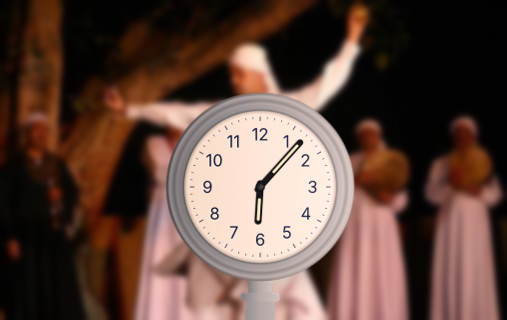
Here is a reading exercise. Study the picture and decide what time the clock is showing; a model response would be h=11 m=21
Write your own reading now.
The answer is h=6 m=7
